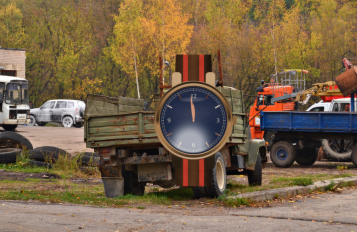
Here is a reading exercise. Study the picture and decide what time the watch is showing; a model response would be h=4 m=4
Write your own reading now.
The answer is h=11 m=59
